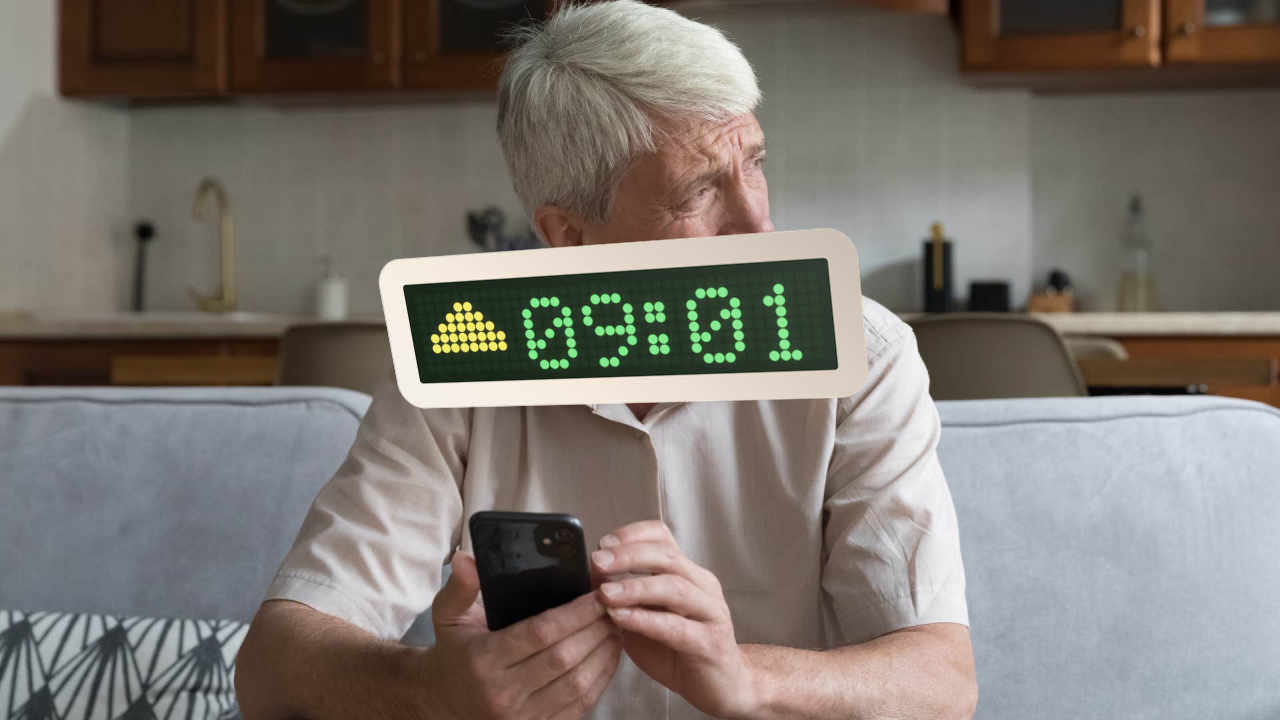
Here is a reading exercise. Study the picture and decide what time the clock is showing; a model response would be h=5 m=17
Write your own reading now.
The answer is h=9 m=1
